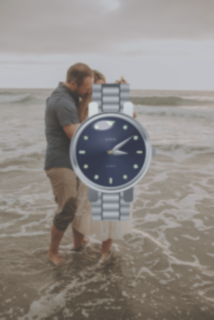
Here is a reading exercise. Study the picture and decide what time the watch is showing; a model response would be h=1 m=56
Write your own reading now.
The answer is h=3 m=9
